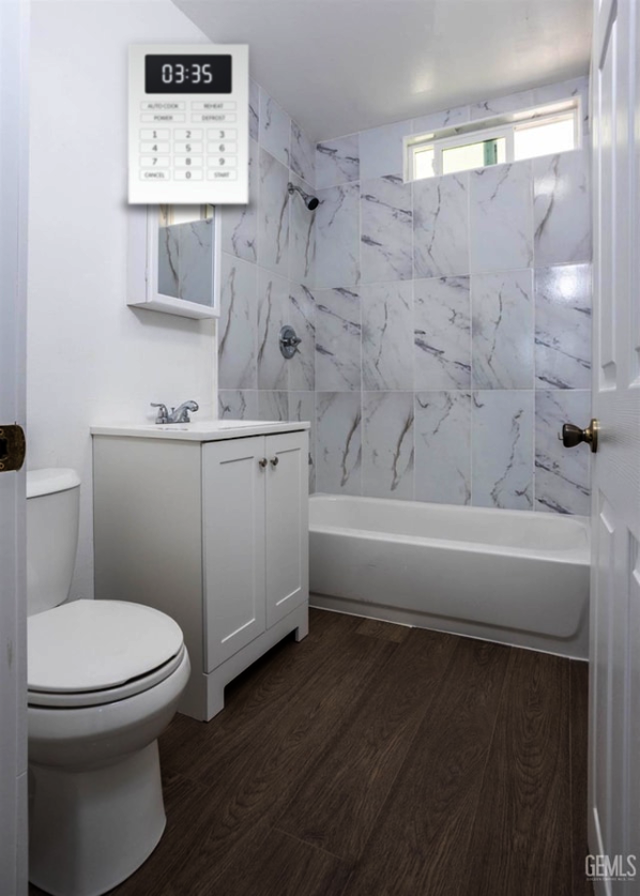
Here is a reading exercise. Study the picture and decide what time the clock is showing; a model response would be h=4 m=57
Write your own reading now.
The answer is h=3 m=35
